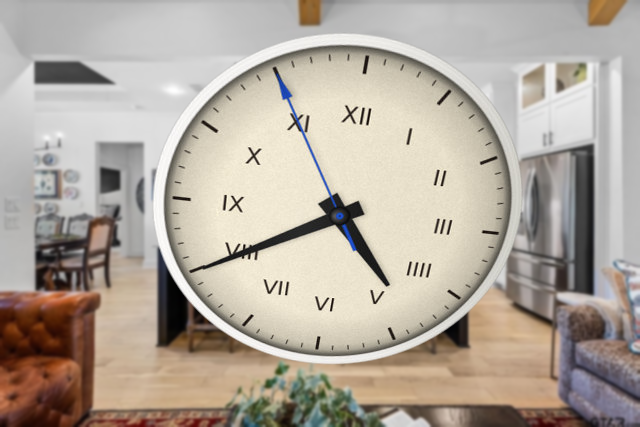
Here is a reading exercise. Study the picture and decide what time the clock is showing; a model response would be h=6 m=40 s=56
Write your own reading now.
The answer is h=4 m=39 s=55
